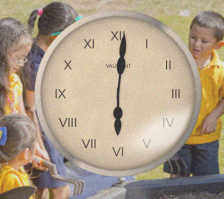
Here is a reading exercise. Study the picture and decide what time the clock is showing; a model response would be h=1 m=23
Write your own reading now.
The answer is h=6 m=1
